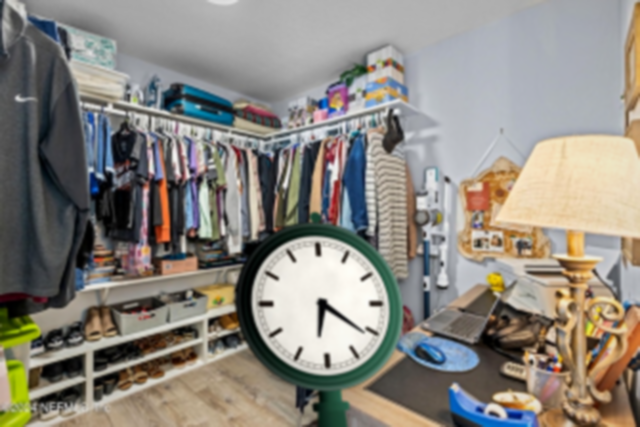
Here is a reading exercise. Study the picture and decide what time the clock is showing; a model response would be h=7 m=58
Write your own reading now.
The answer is h=6 m=21
